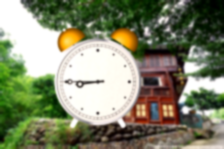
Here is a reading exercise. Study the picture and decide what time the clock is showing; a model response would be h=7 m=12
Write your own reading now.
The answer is h=8 m=45
